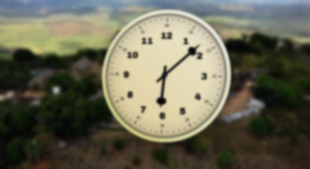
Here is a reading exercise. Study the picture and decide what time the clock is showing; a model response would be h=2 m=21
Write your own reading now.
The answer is h=6 m=8
